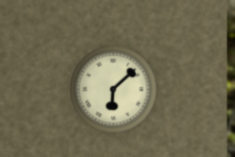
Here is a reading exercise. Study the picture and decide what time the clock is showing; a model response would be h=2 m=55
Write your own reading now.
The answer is h=6 m=8
